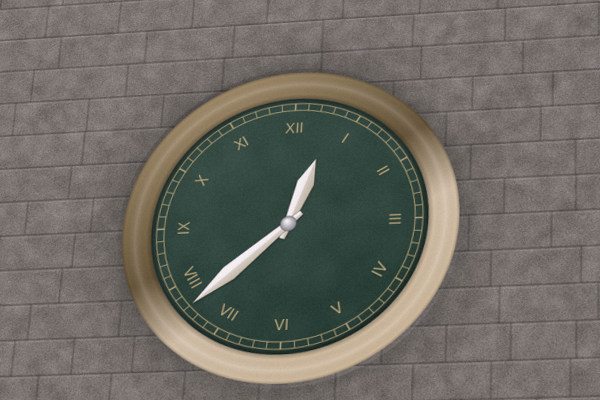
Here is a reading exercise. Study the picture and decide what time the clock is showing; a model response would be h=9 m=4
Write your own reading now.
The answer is h=12 m=38
